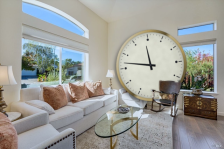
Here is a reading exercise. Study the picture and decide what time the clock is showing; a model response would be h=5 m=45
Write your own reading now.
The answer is h=11 m=47
